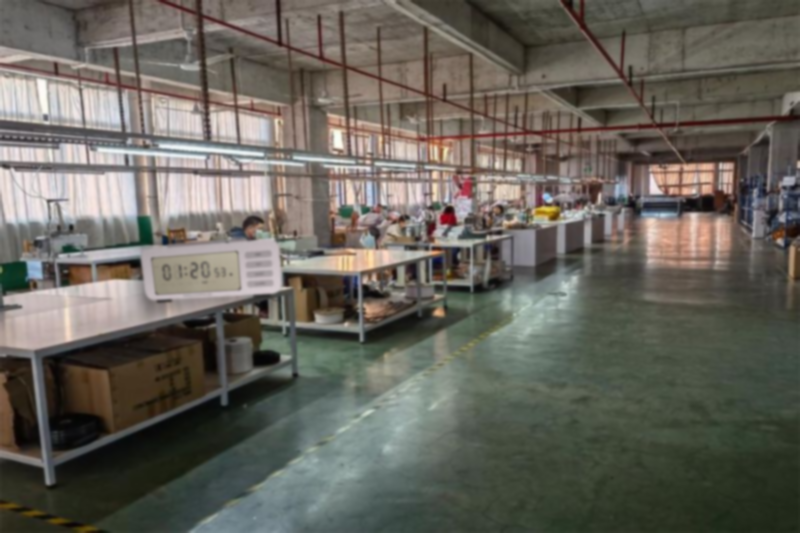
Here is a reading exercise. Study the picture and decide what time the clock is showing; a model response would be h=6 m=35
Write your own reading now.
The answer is h=1 m=20
